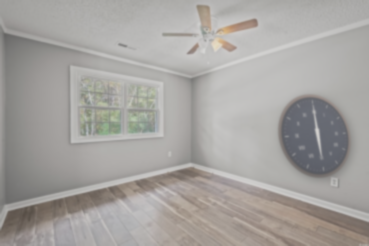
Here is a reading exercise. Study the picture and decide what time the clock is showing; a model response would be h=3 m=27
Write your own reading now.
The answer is h=6 m=0
